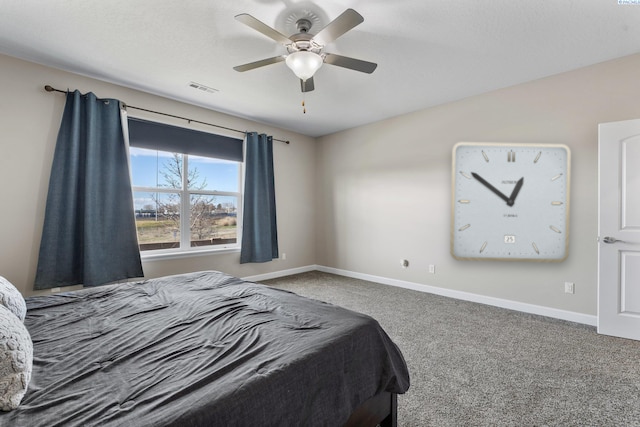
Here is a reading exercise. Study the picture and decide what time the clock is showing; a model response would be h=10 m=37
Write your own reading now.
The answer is h=12 m=51
